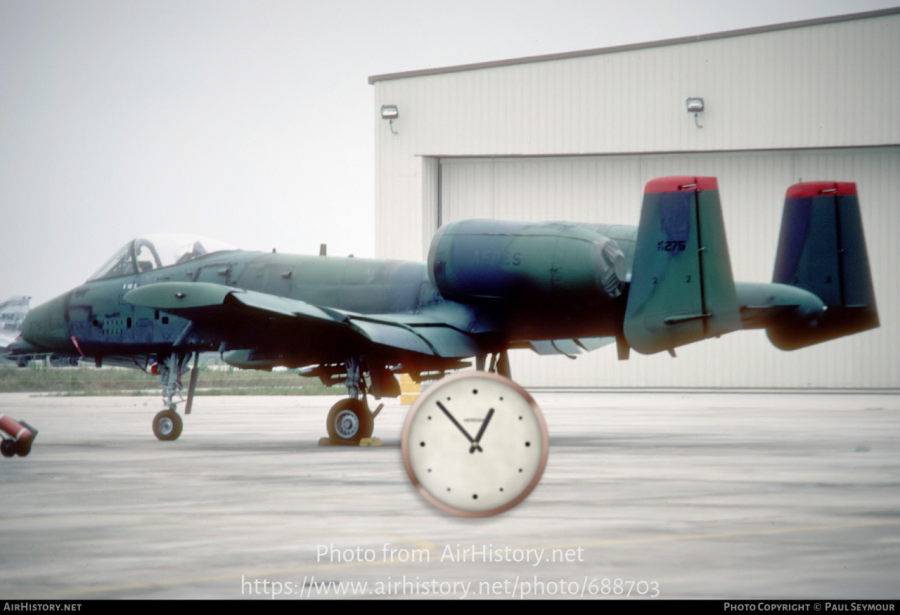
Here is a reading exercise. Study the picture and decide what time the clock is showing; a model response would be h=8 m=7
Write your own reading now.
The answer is h=12 m=53
